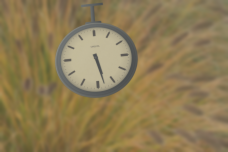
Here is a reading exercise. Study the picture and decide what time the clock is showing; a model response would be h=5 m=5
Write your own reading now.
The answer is h=5 m=28
